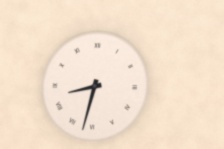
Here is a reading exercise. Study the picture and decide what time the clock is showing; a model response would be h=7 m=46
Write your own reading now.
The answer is h=8 m=32
